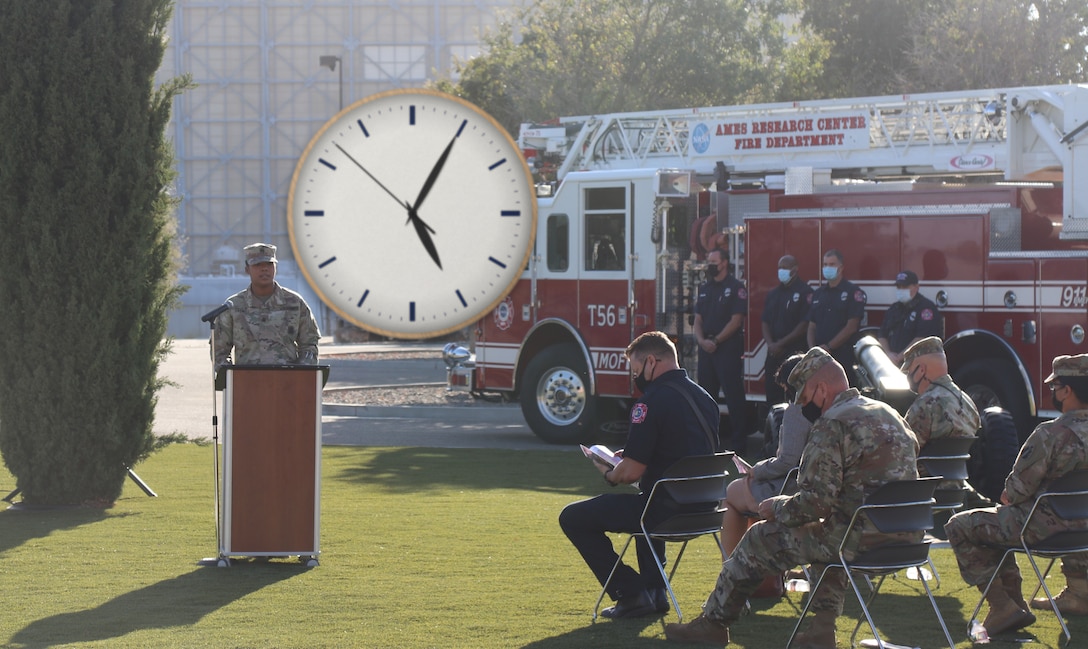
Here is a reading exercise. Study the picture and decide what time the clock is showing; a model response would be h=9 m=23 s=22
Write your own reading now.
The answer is h=5 m=4 s=52
